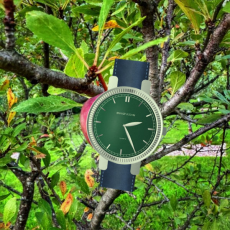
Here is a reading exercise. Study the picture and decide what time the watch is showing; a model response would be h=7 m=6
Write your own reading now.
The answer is h=2 m=25
